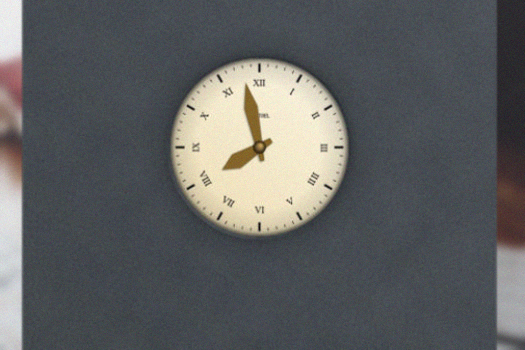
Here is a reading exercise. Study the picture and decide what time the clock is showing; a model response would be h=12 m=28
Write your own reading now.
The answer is h=7 m=58
